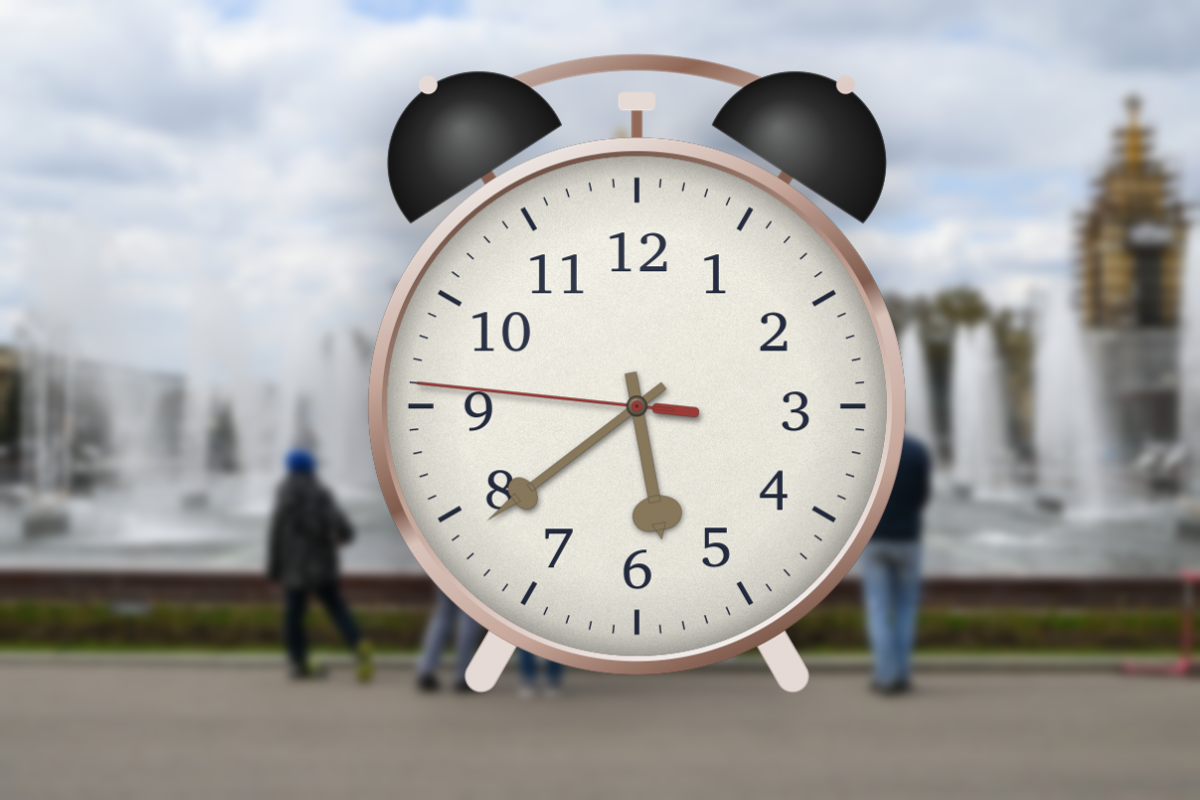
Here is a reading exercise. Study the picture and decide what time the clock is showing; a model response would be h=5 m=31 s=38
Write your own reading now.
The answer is h=5 m=38 s=46
